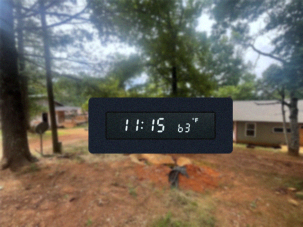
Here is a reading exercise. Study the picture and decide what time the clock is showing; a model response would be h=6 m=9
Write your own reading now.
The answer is h=11 m=15
